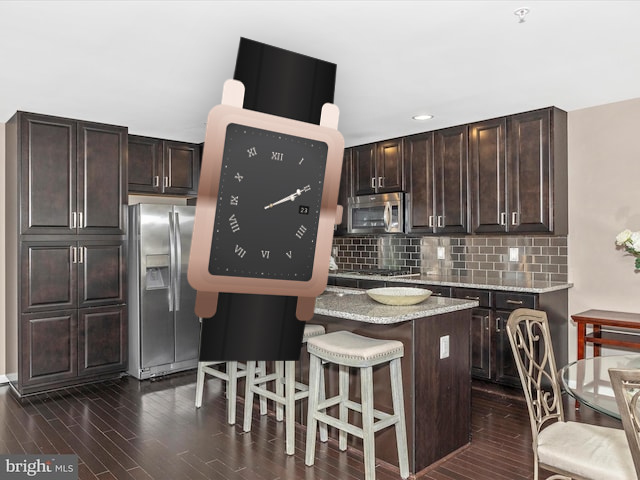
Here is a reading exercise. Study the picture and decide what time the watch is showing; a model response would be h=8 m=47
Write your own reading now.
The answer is h=2 m=10
